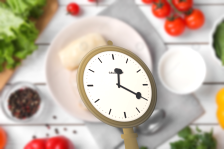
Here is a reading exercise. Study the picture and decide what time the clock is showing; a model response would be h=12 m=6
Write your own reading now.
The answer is h=12 m=20
